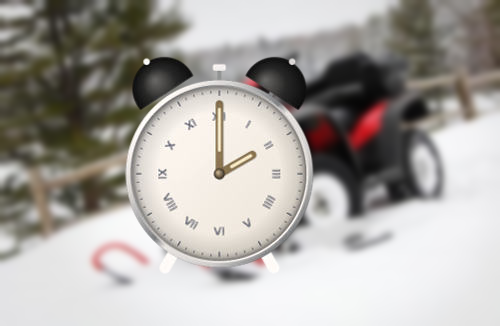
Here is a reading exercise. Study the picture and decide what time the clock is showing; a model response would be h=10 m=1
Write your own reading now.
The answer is h=2 m=0
